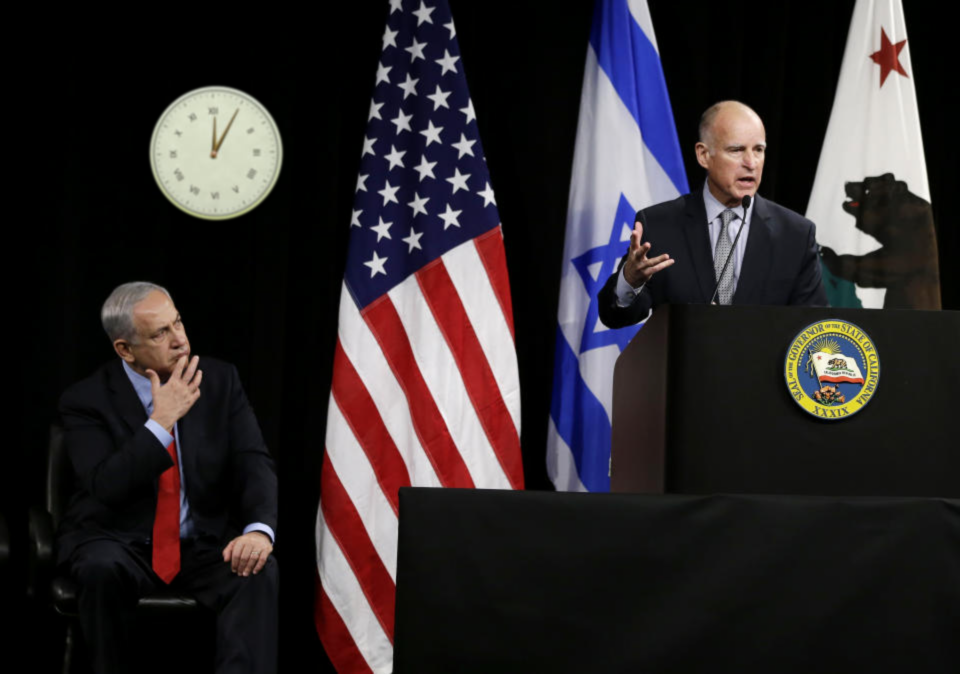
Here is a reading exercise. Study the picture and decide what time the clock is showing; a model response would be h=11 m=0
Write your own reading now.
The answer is h=12 m=5
